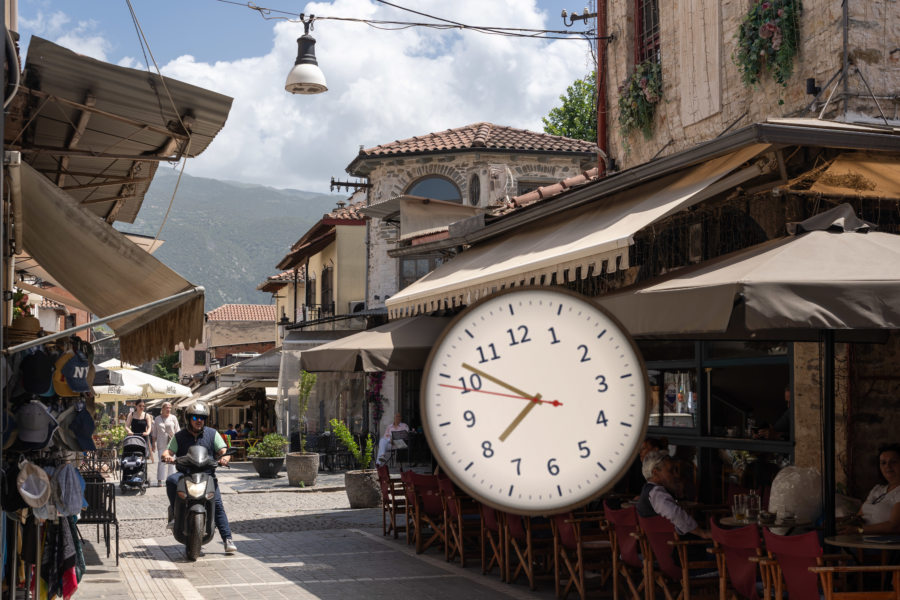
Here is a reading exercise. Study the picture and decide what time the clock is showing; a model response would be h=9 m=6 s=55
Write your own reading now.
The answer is h=7 m=51 s=49
